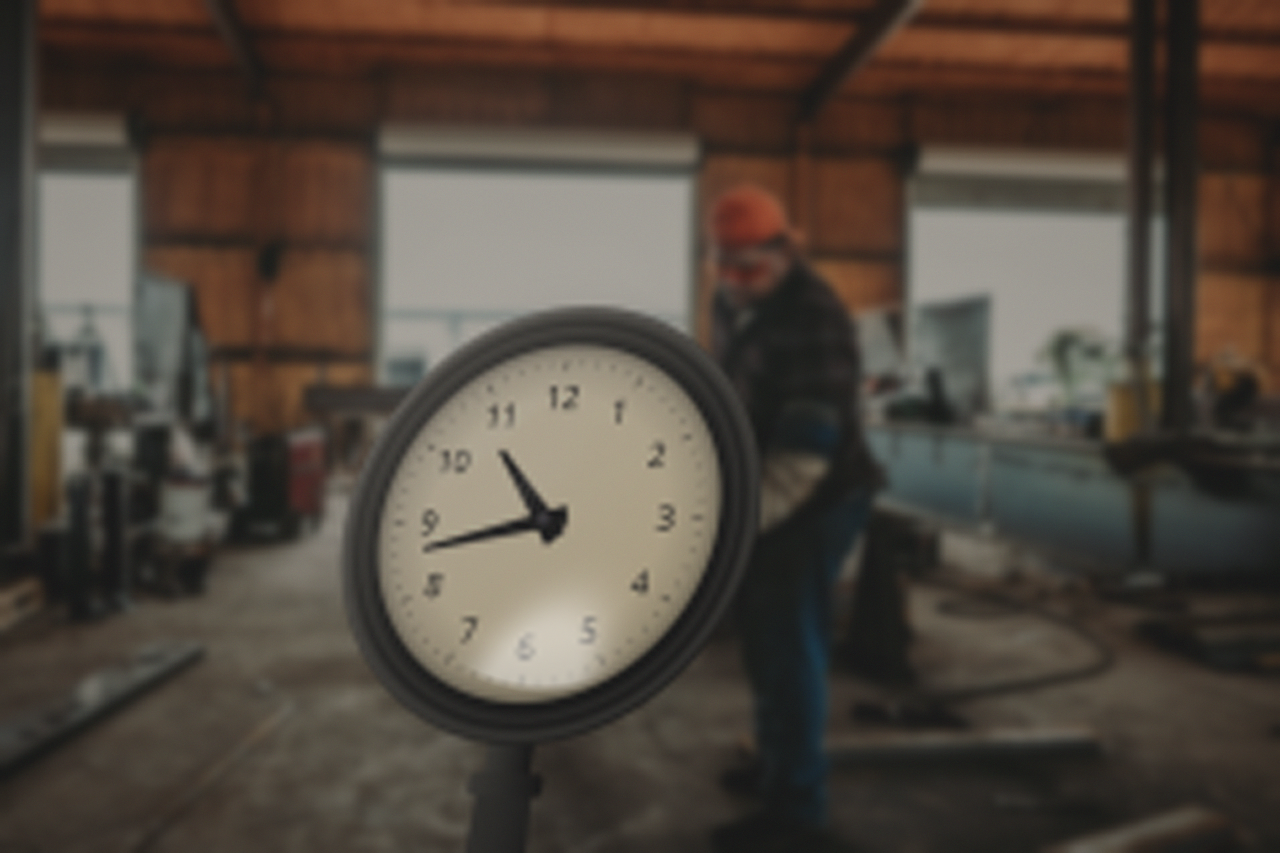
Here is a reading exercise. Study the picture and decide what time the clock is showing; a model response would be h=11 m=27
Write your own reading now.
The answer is h=10 m=43
